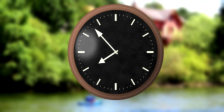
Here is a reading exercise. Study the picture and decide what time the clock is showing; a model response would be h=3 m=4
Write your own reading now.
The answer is h=7 m=53
